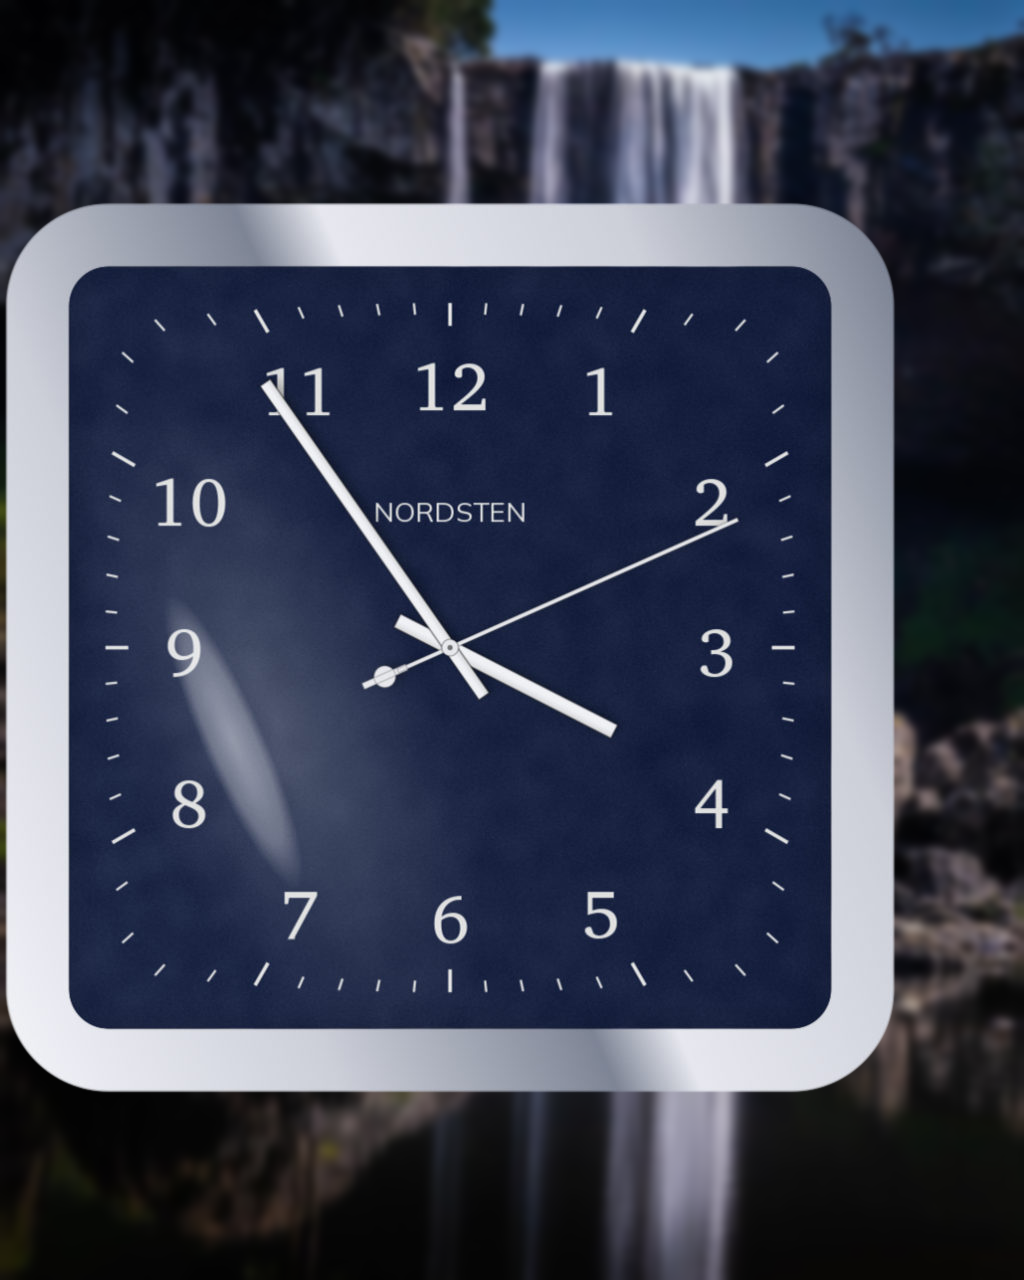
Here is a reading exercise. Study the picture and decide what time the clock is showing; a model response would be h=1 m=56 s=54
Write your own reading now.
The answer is h=3 m=54 s=11
